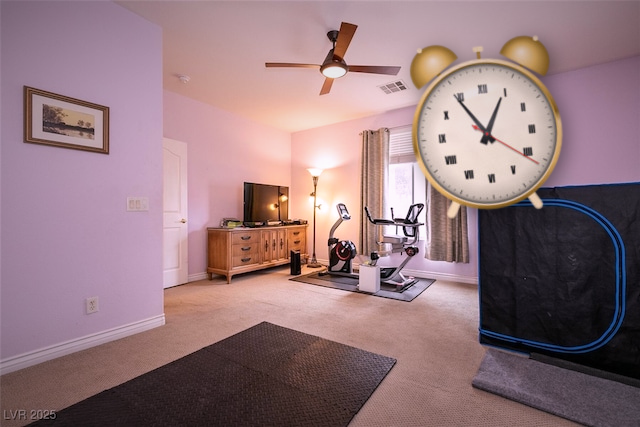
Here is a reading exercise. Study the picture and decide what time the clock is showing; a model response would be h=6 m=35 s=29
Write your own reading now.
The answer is h=12 m=54 s=21
